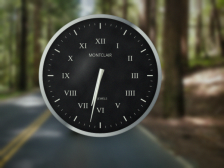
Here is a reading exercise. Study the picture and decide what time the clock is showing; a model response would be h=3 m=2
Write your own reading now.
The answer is h=6 m=32
